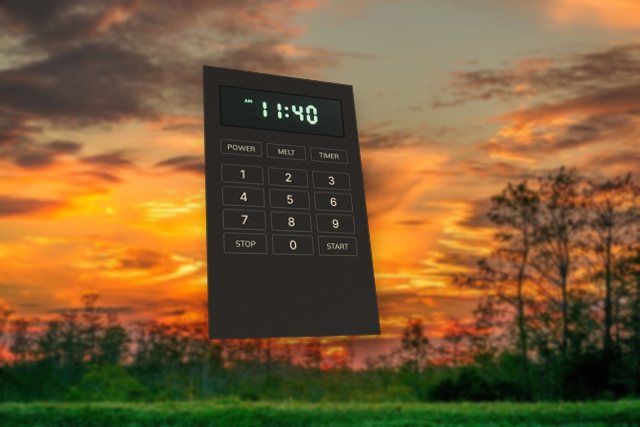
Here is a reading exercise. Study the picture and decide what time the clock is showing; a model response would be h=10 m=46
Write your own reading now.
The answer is h=11 m=40
